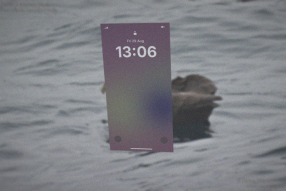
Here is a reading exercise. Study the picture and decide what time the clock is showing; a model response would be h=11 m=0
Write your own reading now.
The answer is h=13 m=6
